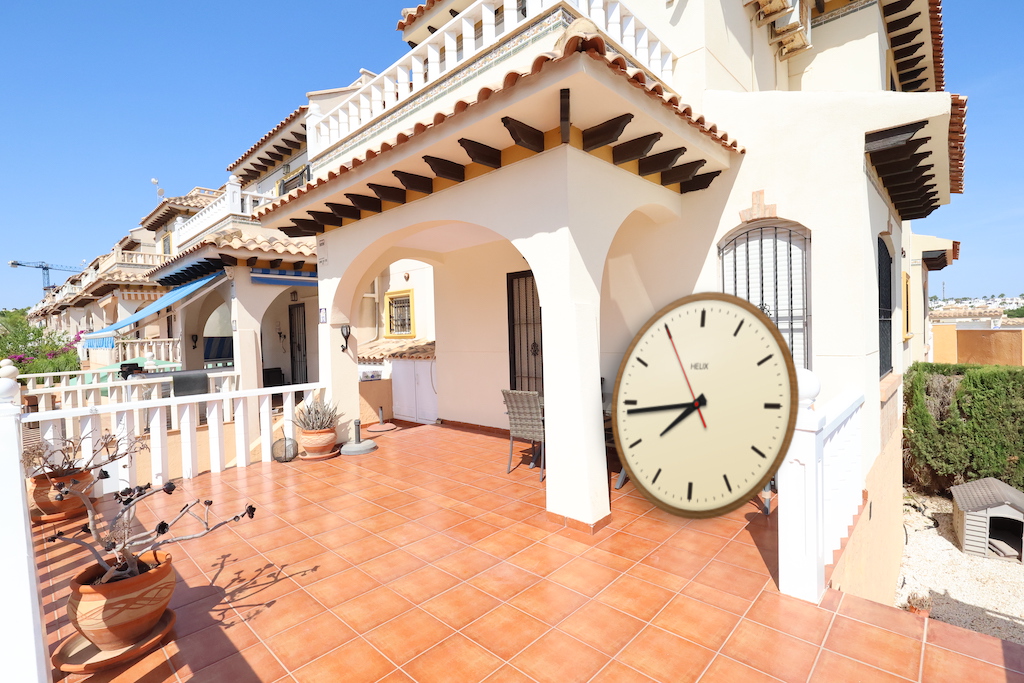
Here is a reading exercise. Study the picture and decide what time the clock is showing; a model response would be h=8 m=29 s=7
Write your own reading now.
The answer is h=7 m=43 s=55
